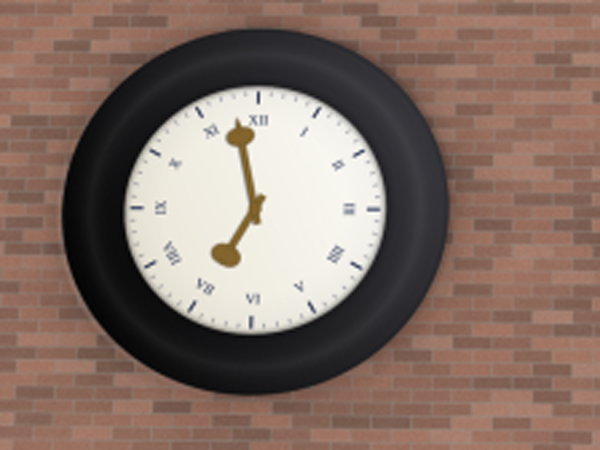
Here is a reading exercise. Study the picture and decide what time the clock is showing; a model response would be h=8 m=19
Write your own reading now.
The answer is h=6 m=58
